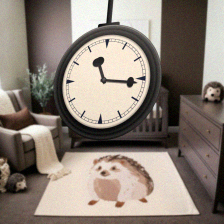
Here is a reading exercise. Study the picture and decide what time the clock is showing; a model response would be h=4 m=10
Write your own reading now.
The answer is h=11 m=16
